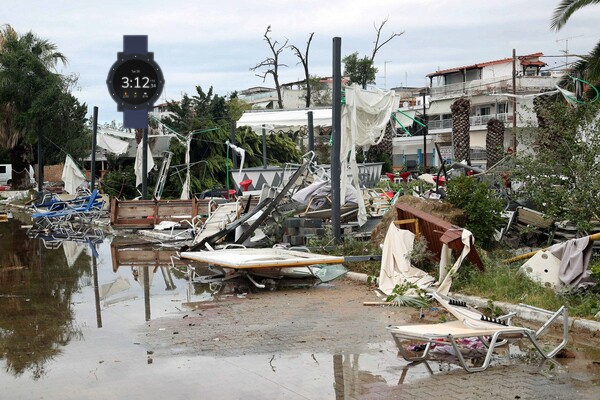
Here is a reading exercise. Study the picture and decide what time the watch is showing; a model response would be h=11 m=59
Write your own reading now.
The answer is h=3 m=12
